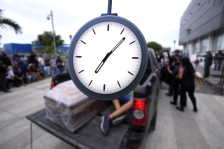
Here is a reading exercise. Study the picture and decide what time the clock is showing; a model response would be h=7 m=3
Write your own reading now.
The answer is h=7 m=7
